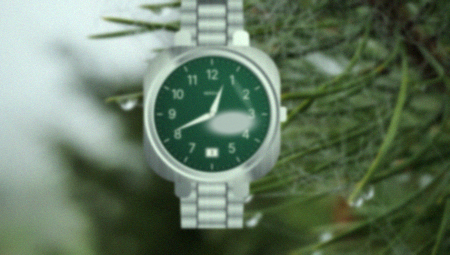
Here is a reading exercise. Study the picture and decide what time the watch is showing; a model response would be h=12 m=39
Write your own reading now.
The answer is h=12 m=41
